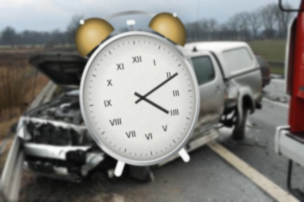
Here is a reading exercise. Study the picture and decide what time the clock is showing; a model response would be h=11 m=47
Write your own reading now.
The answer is h=4 m=11
